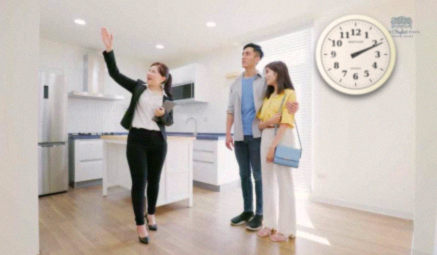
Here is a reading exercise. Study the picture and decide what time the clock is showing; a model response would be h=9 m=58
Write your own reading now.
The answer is h=2 m=11
